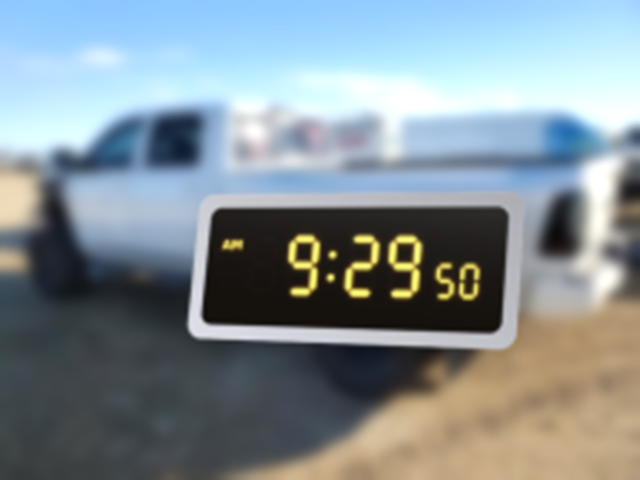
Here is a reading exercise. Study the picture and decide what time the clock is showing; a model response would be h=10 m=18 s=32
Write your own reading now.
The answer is h=9 m=29 s=50
